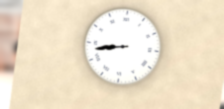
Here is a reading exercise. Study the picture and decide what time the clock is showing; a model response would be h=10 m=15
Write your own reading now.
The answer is h=8 m=43
